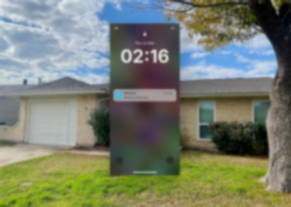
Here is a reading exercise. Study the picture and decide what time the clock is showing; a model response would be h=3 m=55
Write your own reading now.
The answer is h=2 m=16
